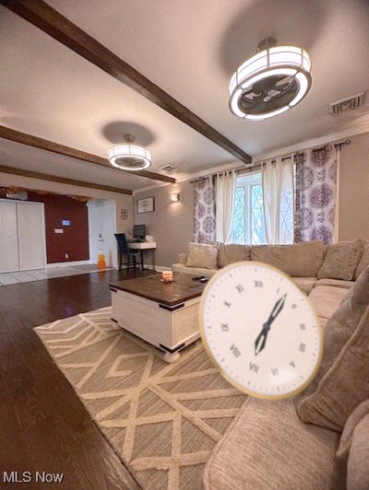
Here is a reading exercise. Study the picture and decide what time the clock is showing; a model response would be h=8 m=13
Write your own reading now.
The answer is h=7 m=7
